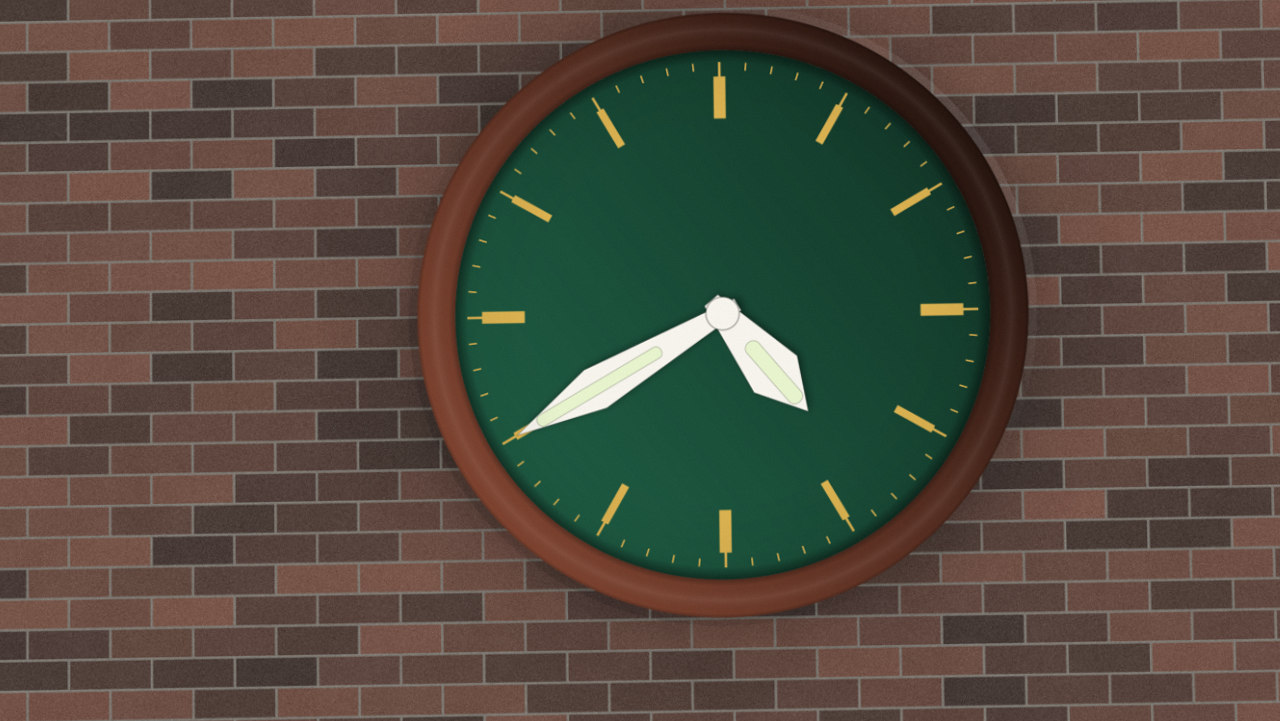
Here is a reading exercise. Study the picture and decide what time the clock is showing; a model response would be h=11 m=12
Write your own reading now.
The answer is h=4 m=40
